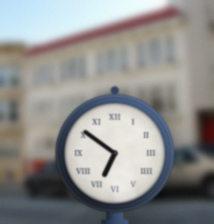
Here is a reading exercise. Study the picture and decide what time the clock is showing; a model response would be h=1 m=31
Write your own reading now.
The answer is h=6 m=51
